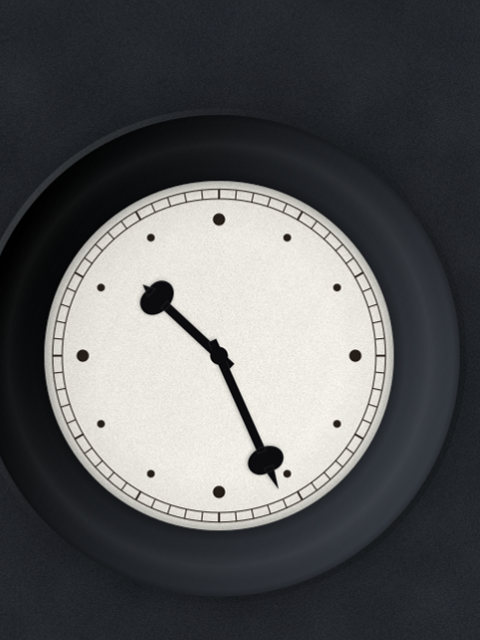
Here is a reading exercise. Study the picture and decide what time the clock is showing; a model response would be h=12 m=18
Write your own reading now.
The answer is h=10 m=26
